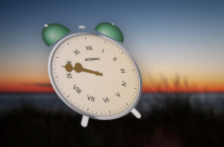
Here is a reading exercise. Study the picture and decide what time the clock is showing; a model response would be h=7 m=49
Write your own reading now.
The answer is h=9 m=48
